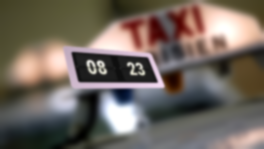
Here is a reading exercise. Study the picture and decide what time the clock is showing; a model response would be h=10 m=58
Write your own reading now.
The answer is h=8 m=23
